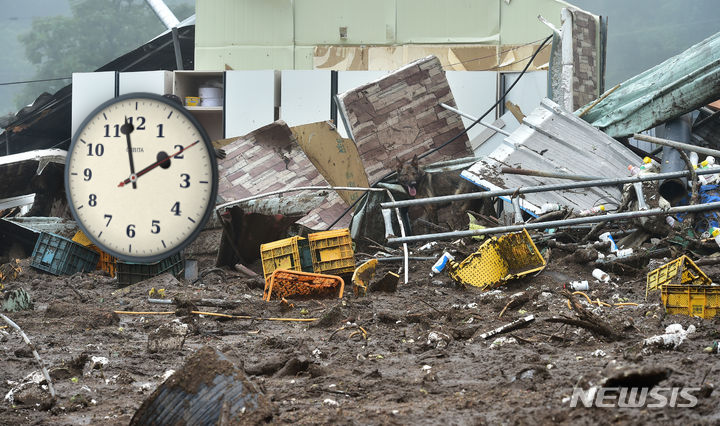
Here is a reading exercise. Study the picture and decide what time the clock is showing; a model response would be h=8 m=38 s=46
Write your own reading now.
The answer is h=1 m=58 s=10
